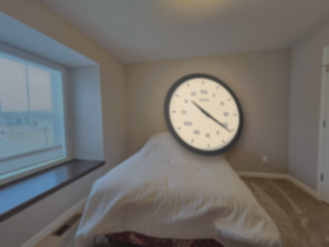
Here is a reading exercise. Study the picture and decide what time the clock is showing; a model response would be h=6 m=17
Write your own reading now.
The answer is h=10 m=21
